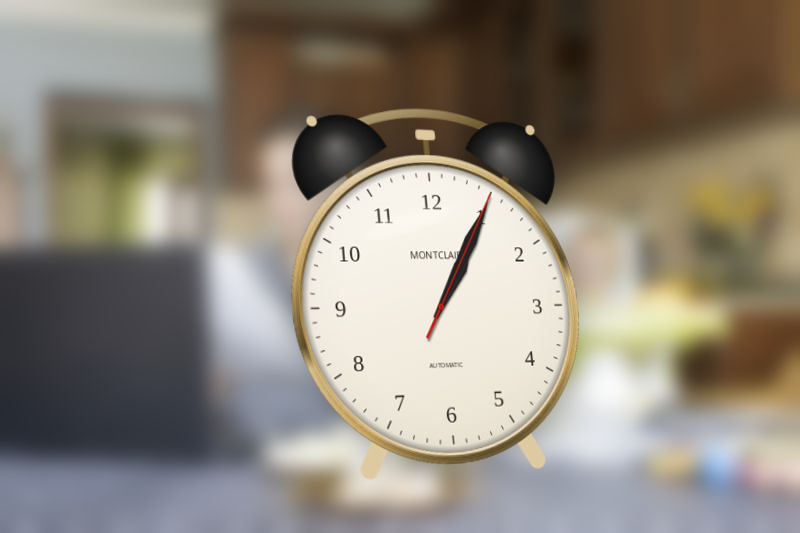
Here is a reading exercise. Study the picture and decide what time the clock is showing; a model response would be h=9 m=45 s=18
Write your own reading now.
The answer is h=1 m=5 s=5
